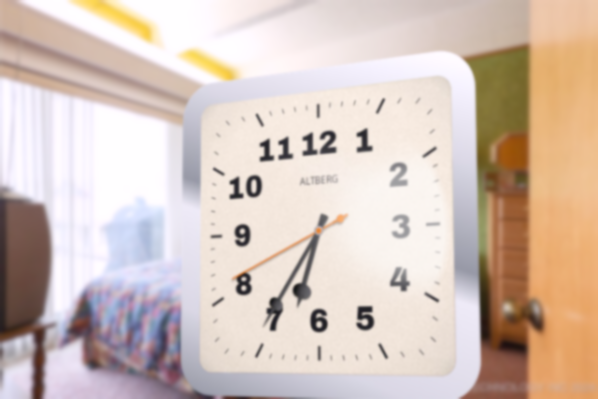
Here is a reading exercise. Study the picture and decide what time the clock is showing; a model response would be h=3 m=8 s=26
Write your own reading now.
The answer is h=6 m=35 s=41
